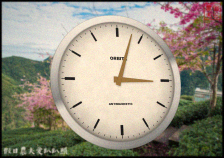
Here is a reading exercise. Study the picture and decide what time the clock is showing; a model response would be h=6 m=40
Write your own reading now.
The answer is h=3 m=3
